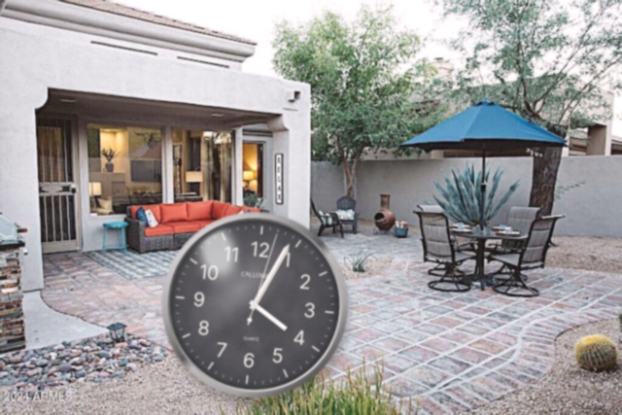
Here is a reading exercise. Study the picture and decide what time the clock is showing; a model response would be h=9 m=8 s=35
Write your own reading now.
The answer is h=4 m=4 s=2
